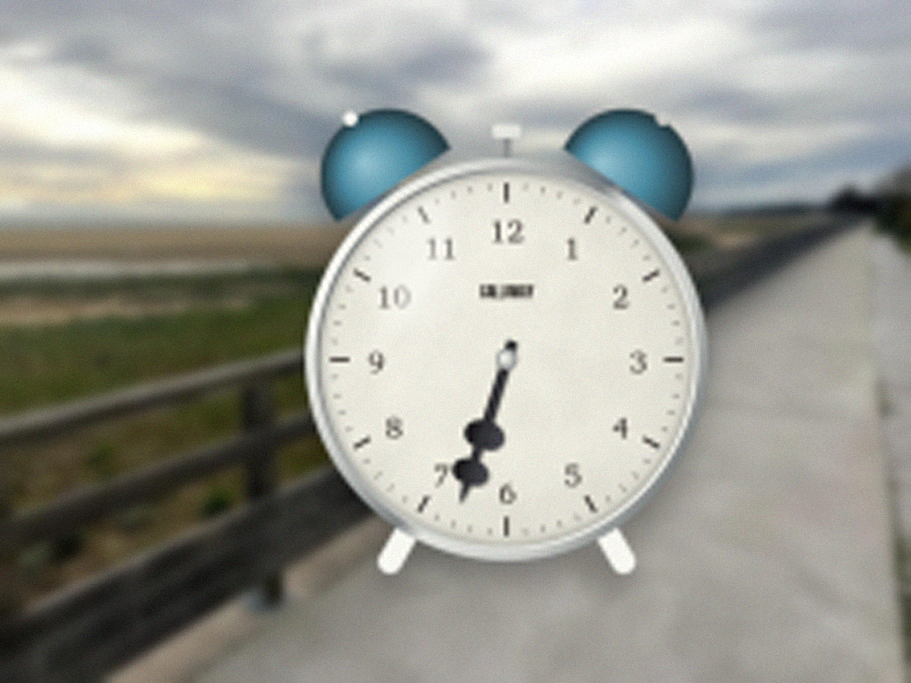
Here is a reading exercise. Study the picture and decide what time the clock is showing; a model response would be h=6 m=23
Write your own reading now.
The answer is h=6 m=33
